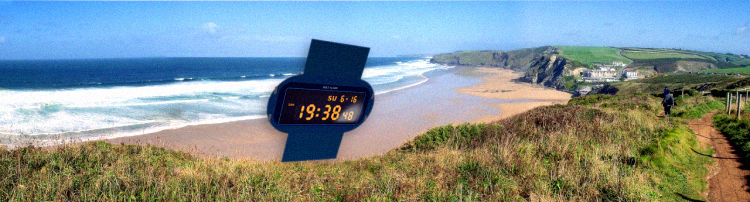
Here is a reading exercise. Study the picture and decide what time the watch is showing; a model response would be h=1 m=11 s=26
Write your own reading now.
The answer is h=19 m=38 s=48
